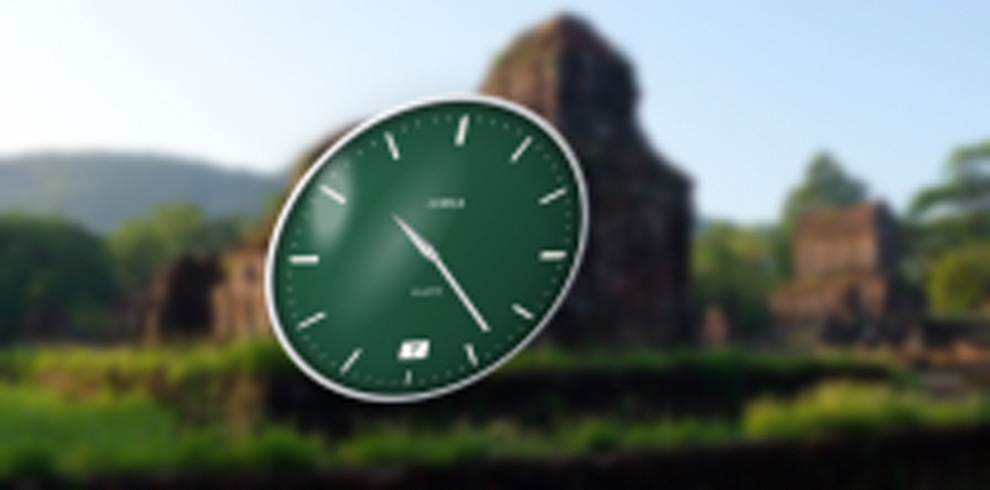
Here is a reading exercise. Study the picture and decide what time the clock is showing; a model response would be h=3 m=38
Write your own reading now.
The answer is h=10 m=23
